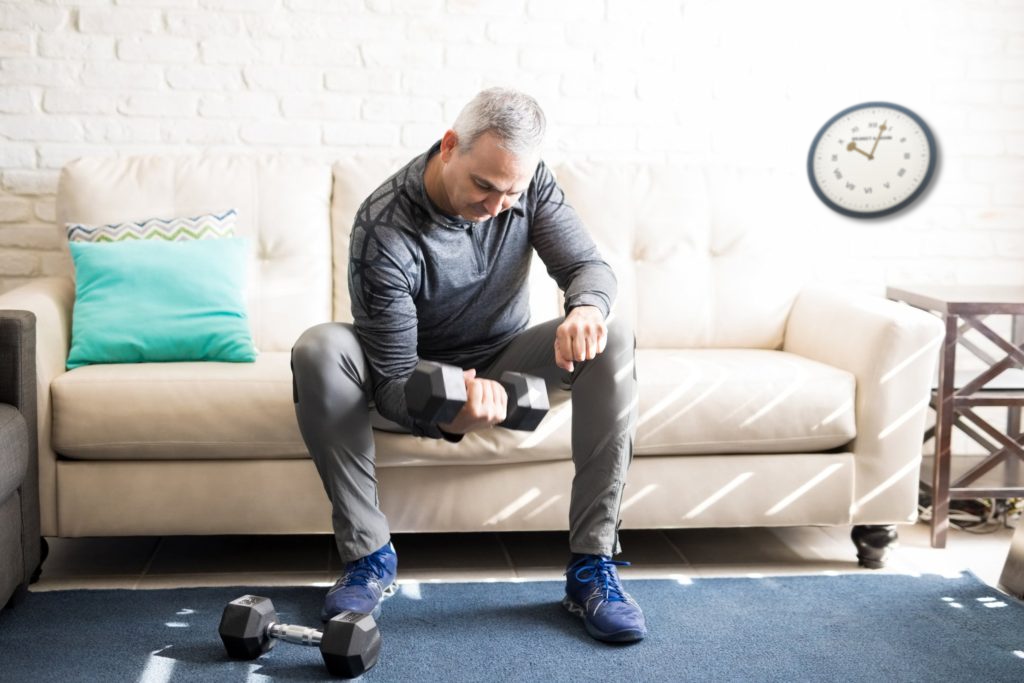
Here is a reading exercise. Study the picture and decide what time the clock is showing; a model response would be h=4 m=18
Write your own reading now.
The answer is h=10 m=3
